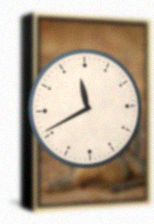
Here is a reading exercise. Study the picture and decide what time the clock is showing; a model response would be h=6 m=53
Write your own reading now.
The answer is h=11 m=41
